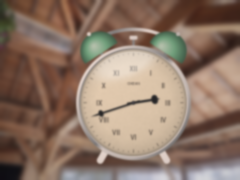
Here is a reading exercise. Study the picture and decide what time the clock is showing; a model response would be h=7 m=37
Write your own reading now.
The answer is h=2 m=42
